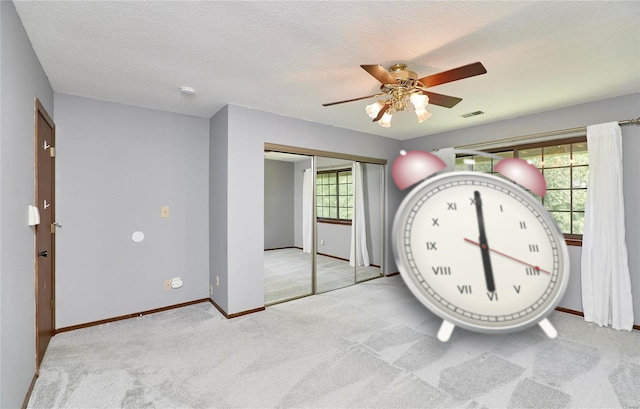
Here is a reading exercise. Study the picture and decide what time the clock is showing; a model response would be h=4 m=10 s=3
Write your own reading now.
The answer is h=6 m=0 s=19
